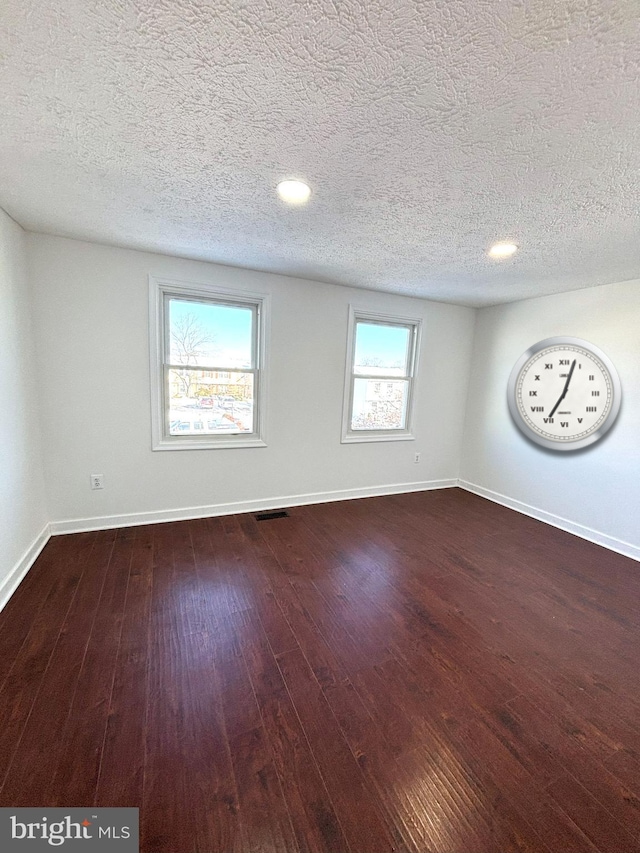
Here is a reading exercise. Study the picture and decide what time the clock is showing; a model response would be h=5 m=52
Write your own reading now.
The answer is h=7 m=3
